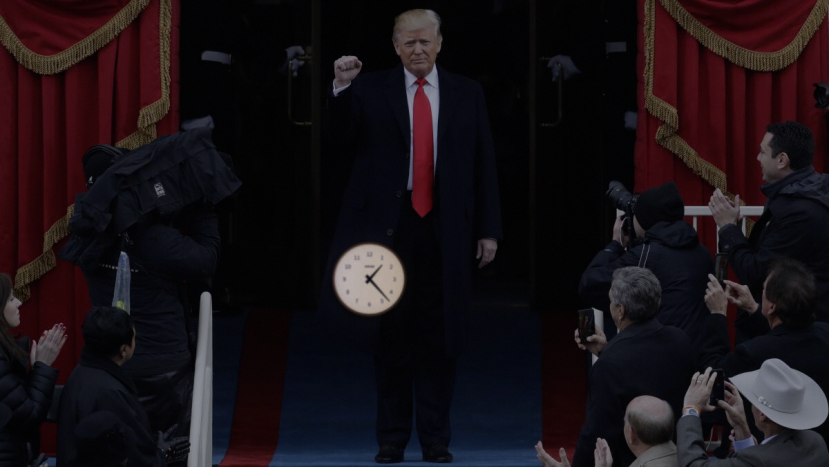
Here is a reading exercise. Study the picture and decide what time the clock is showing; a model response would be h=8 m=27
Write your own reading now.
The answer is h=1 m=23
